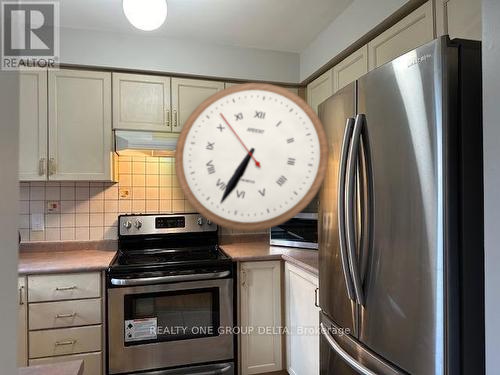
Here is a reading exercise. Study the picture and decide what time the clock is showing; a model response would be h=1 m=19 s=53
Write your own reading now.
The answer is h=6 m=32 s=52
